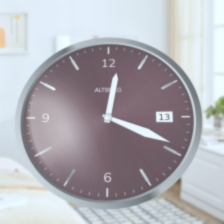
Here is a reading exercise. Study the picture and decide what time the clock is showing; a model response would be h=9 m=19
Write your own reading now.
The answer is h=12 m=19
